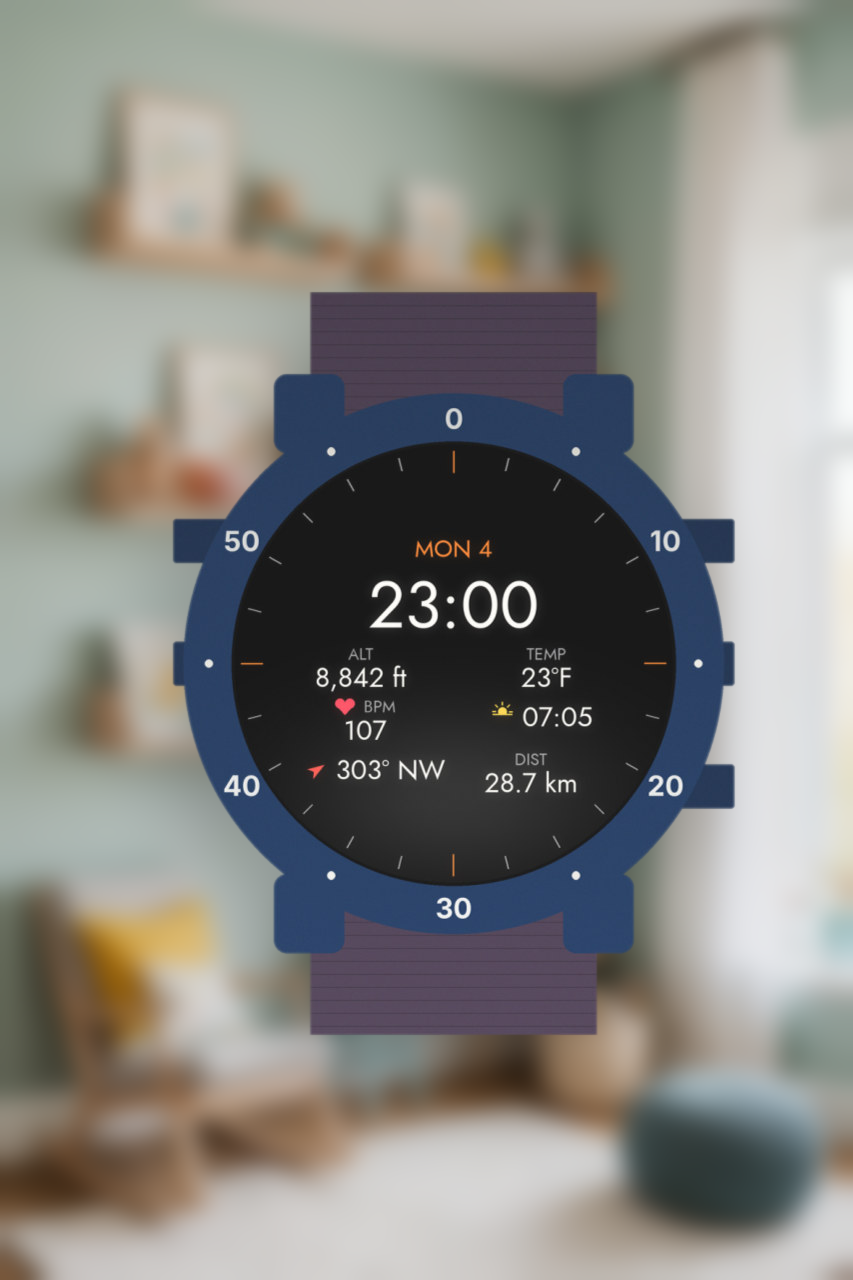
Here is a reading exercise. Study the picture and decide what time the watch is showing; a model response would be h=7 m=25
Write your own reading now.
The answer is h=23 m=0
